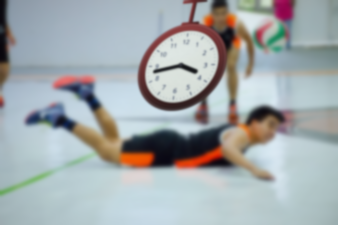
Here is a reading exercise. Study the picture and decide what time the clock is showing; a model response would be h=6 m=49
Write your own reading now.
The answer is h=3 m=43
